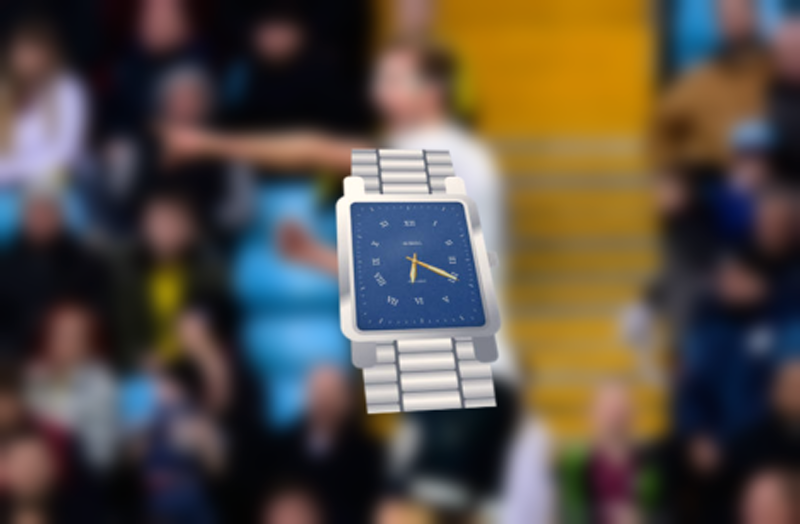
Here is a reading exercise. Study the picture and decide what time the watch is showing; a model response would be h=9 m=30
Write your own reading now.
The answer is h=6 m=20
